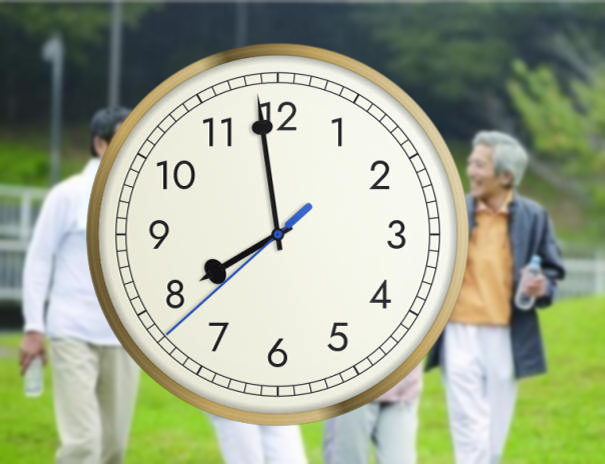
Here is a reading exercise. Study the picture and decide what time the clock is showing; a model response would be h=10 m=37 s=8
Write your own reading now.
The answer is h=7 m=58 s=38
